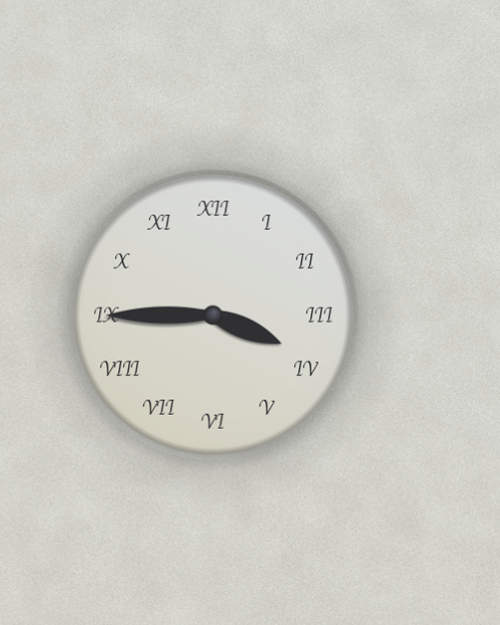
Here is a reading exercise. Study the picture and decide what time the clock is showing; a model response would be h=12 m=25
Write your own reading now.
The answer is h=3 m=45
